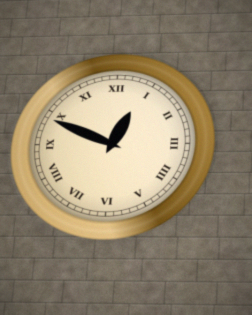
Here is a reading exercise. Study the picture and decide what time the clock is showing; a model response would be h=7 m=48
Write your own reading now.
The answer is h=12 m=49
